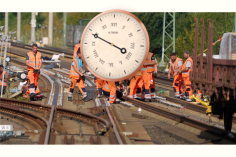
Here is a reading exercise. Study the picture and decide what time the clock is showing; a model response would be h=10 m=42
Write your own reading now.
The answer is h=3 m=49
